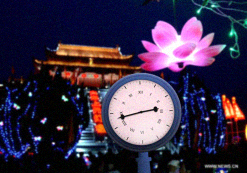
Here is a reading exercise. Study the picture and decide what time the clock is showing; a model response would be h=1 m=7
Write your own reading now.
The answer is h=2 m=43
